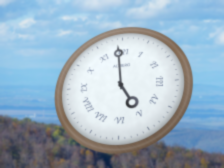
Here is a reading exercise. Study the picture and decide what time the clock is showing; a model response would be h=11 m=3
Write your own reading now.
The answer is h=4 m=59
